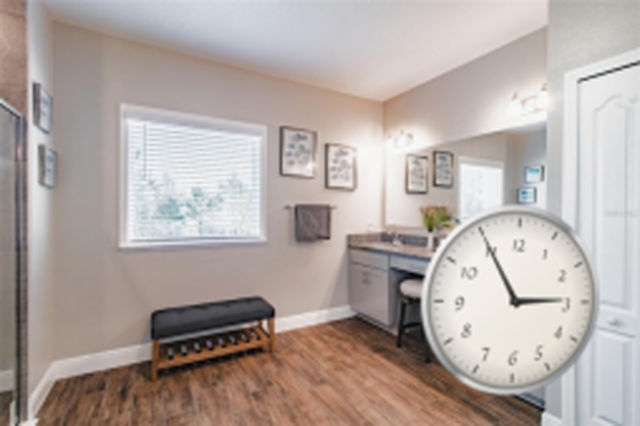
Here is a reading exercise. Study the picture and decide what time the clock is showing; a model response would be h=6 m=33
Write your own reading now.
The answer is h=2 m=55
